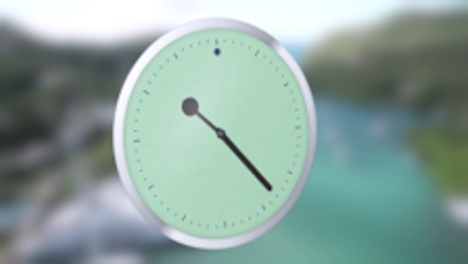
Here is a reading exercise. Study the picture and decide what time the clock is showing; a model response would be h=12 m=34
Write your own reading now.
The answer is h=10 m=23
